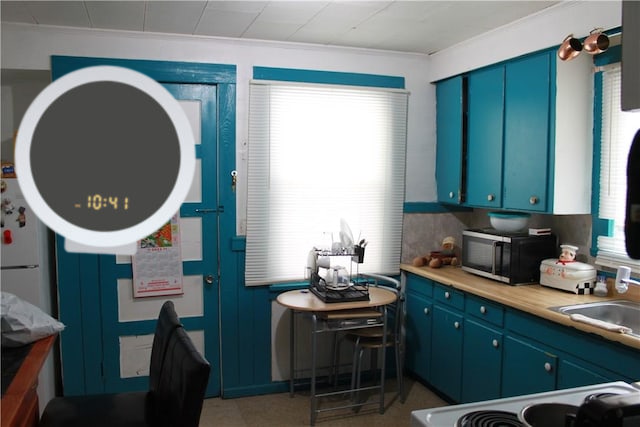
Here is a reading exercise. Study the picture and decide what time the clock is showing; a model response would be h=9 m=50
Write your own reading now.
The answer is h=10 m=41
